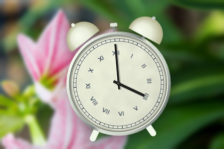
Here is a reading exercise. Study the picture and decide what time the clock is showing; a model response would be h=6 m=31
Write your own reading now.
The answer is h=4 m=0
